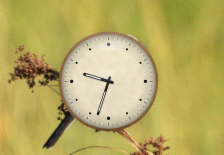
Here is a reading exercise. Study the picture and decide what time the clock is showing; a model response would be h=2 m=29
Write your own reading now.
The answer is h=9 m=33
